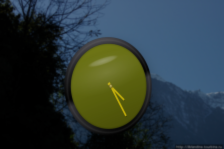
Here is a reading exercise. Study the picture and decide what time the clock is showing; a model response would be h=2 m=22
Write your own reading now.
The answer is h=4 m=25
